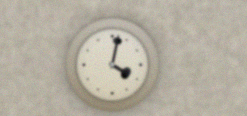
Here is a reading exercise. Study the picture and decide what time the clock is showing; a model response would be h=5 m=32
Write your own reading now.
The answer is h=4 m=2
